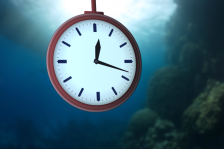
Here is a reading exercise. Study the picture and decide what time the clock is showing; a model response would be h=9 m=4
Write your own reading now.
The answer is h=12 m=18
